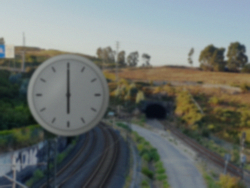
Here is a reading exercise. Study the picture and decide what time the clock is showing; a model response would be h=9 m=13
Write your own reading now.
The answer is h=6 m=0
